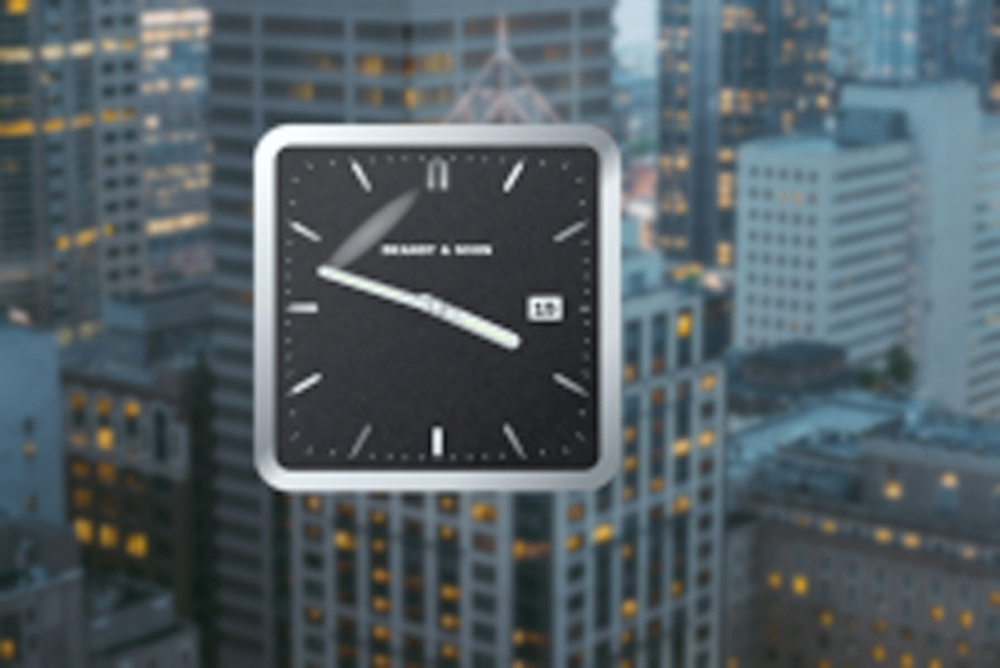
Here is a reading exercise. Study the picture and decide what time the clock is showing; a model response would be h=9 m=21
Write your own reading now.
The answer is h=3 m=48
